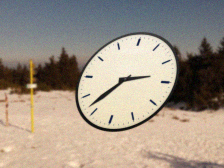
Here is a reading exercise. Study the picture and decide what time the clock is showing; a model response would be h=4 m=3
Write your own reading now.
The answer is h=2 m=37
